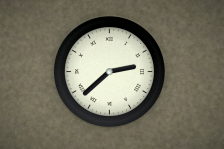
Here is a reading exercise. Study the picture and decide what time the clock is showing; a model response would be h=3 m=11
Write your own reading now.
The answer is h=2 m=38
